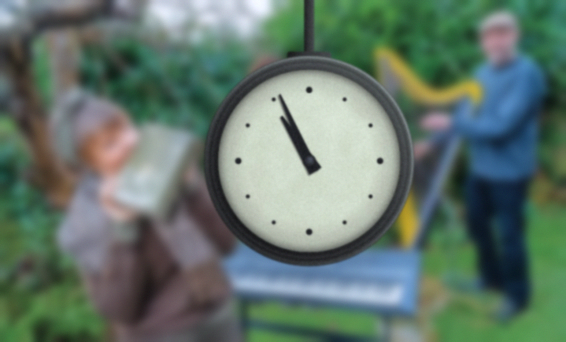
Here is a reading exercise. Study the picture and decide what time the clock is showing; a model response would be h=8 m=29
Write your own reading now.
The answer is h=10 m=56
